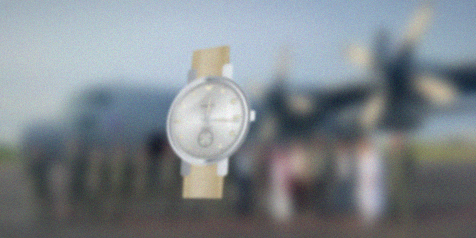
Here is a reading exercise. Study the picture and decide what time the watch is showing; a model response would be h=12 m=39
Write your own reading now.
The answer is h=12 m=16
